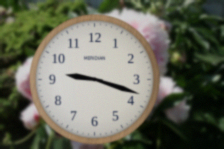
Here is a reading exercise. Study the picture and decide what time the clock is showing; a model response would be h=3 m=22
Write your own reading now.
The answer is h=9 m=18
